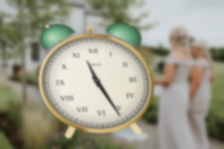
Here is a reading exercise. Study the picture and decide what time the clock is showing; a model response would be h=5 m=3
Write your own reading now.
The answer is h=11 m=26
